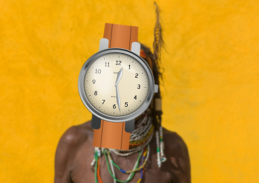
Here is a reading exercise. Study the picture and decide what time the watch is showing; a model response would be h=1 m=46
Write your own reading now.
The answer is h=12 m=28
